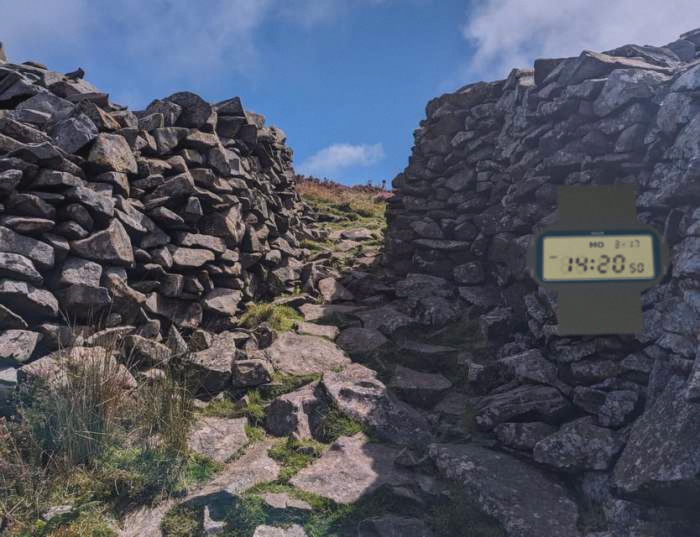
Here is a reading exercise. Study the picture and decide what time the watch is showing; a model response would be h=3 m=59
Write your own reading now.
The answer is h=14 m=20
